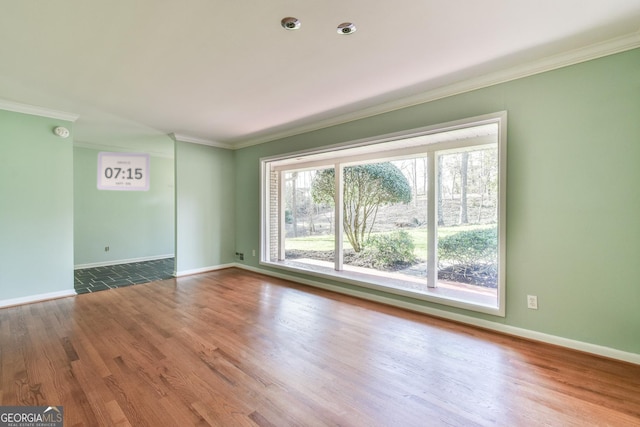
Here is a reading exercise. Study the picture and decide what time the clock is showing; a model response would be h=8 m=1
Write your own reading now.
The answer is h=7 m=15
